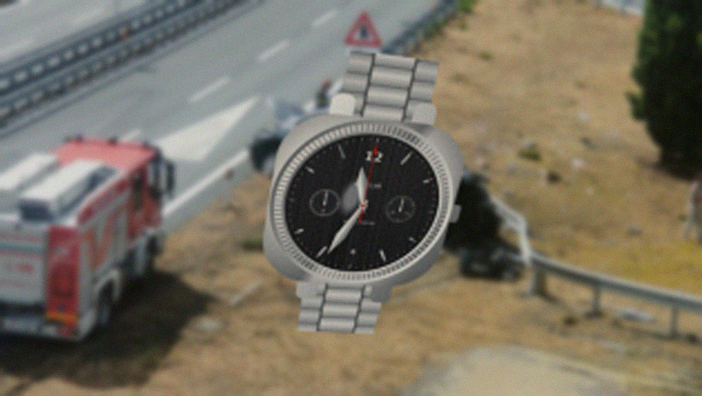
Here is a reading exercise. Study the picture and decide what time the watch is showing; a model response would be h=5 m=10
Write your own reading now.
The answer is h=11 m=34
